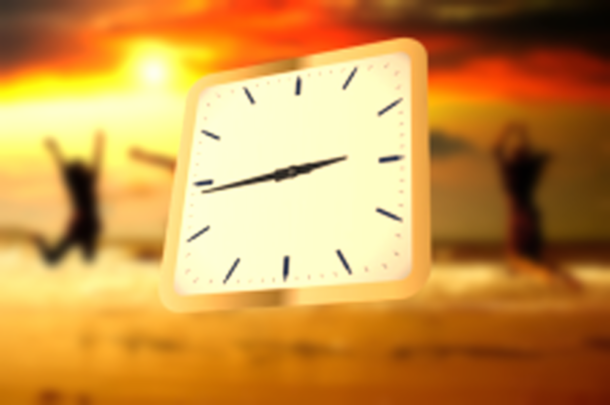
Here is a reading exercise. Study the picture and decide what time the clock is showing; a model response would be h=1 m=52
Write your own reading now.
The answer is h=2 m=44
